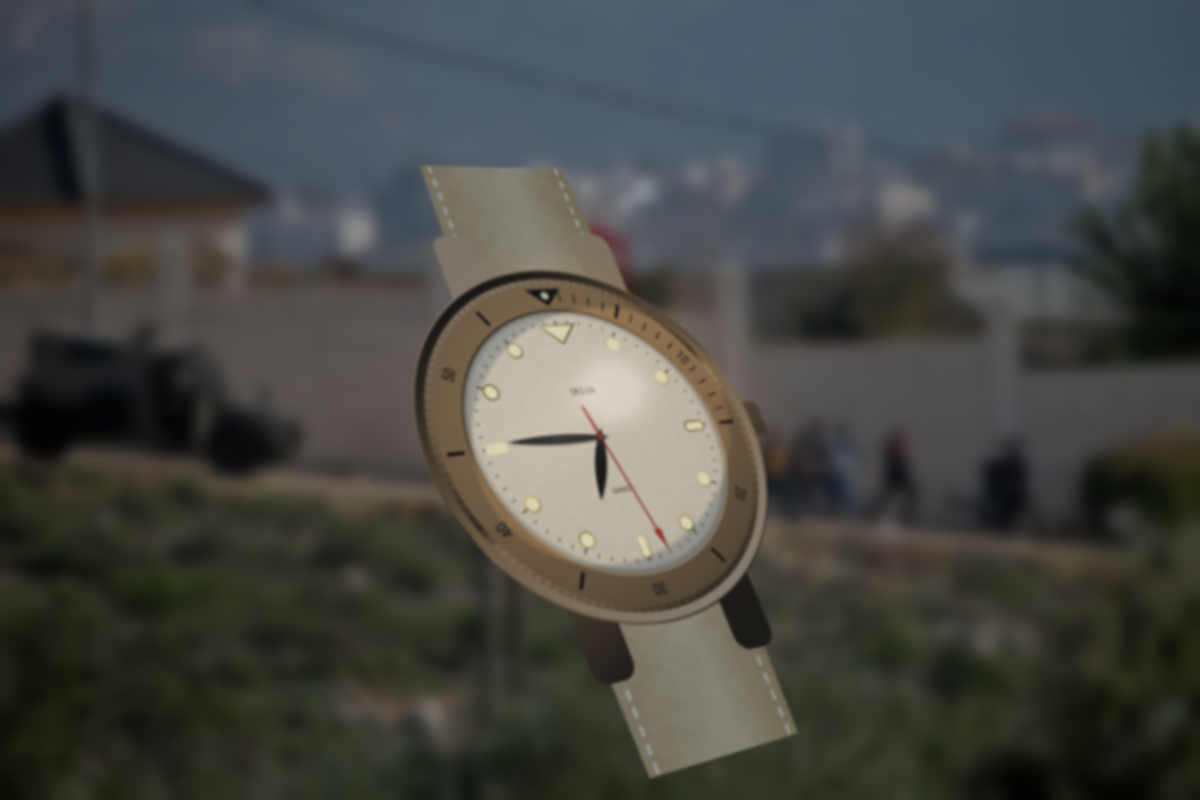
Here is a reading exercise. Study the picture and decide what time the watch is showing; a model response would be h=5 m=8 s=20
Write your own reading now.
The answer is h=6 m=45 s=28
